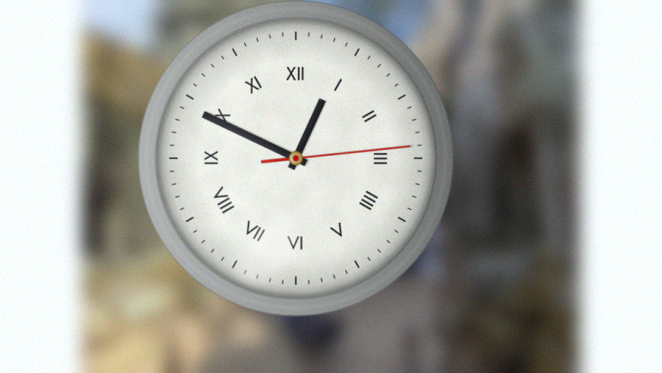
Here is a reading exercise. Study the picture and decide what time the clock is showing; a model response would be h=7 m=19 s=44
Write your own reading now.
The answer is h=12 m=49 s=14
